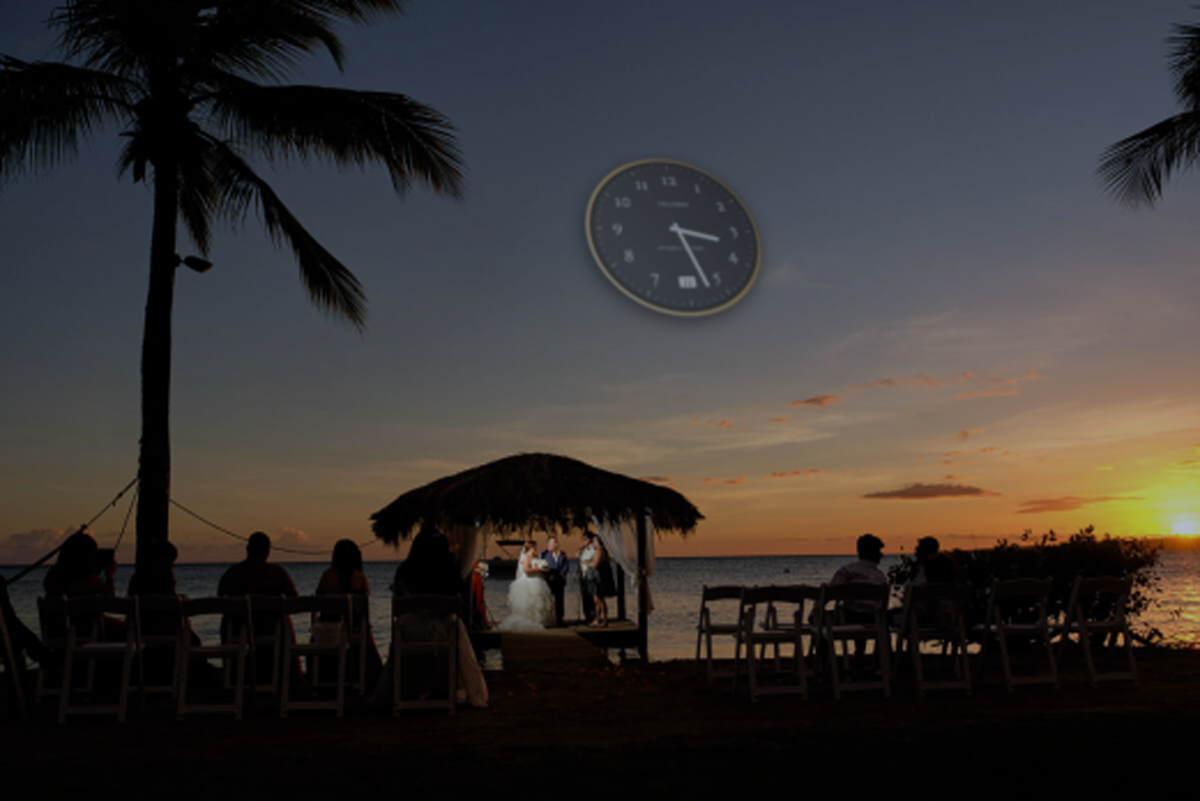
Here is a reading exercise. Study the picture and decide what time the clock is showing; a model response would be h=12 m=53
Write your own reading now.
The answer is h=3 m=27
